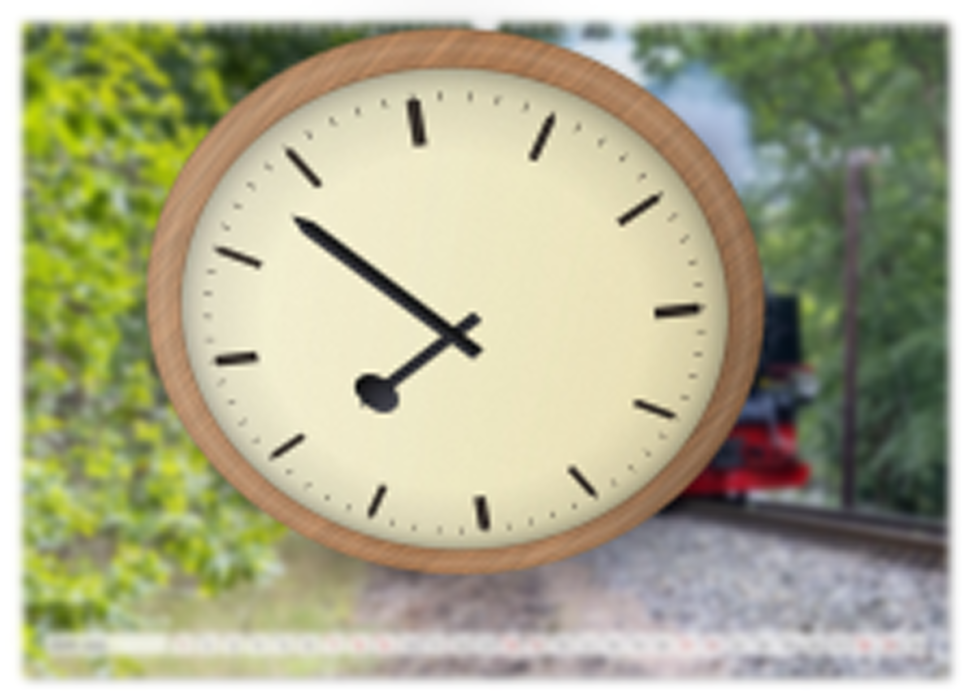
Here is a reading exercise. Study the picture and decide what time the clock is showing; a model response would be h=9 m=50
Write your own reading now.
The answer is h=7 m=53
